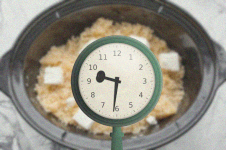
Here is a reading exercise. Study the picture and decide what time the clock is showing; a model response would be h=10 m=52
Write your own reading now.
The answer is h=9 m=31
